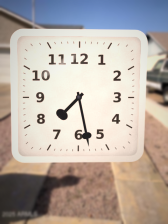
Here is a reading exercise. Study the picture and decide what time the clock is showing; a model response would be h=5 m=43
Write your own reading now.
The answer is h=7 m=28
